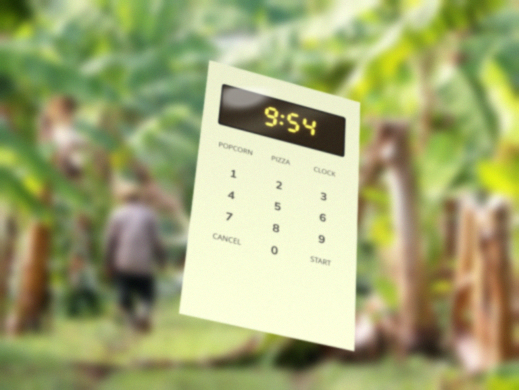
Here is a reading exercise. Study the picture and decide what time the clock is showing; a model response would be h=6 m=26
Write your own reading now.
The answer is h=9 m=54
